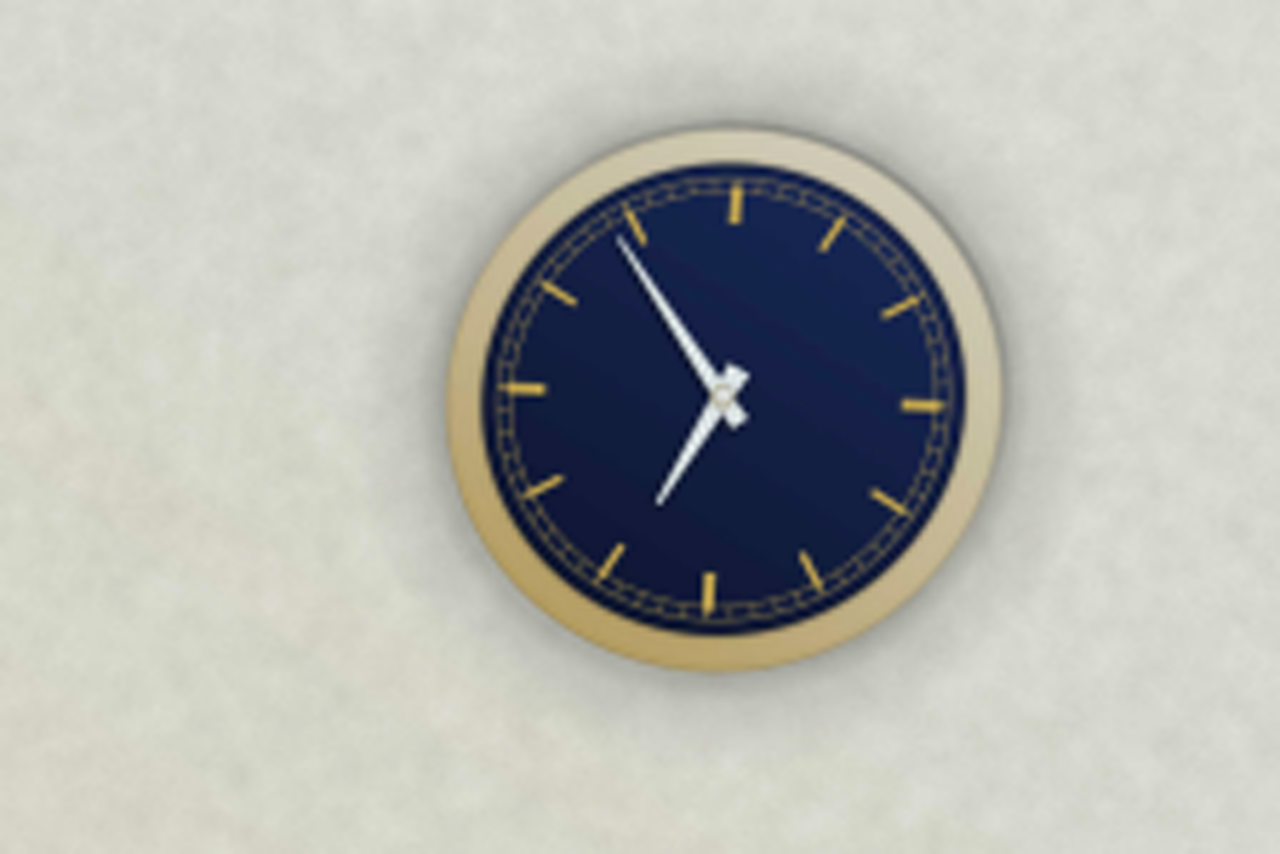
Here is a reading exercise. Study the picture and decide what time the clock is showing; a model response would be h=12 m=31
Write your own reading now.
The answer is h=6 m=54
